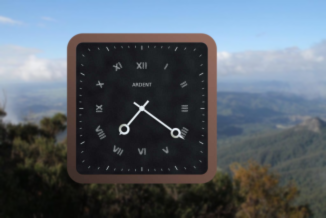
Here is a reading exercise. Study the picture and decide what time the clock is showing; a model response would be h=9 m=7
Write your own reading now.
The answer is h=7 m=21
